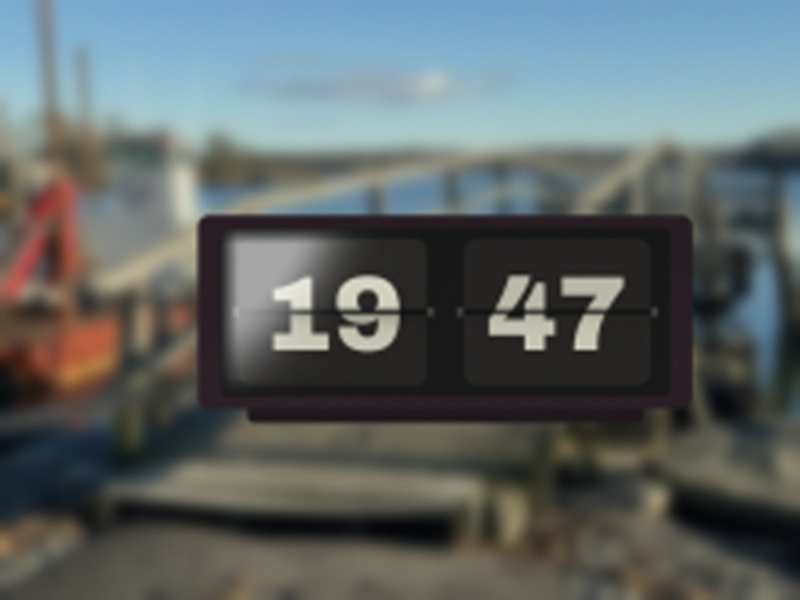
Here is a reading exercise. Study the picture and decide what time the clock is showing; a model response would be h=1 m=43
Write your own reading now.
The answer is h=19 m=47
